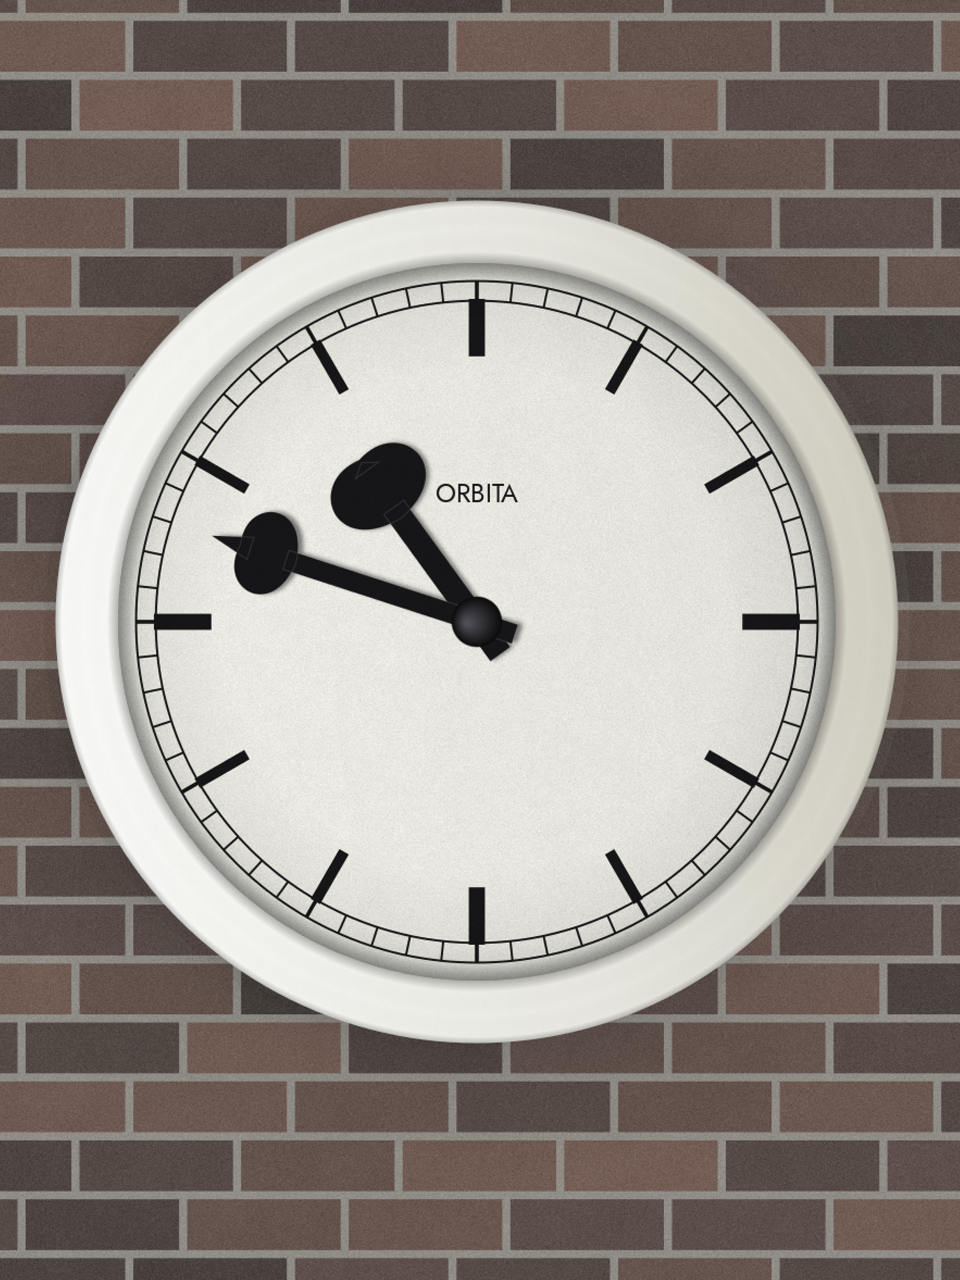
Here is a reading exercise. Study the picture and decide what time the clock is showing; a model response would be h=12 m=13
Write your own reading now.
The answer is h=10 m=48
